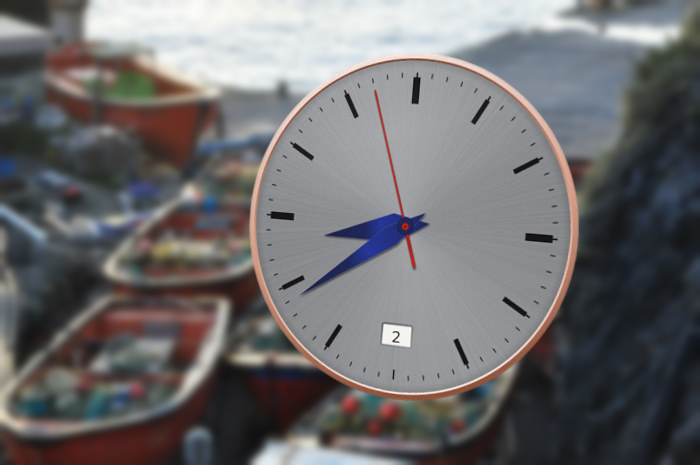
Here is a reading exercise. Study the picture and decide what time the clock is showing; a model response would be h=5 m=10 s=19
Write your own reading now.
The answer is h=8 m=38 s=57
